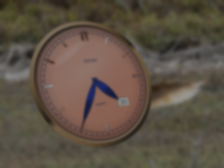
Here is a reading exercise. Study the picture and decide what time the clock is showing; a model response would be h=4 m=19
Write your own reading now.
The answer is h=4 m=35
